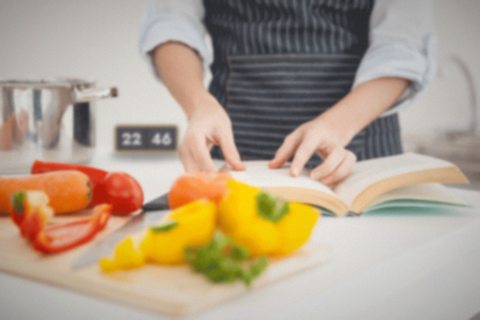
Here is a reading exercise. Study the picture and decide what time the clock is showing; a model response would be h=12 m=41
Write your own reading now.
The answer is h=22 m=46
